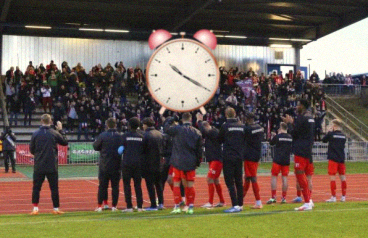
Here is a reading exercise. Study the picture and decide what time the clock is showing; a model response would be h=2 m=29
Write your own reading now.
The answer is h=10 m=20
